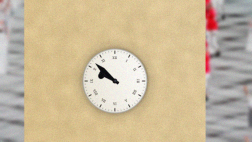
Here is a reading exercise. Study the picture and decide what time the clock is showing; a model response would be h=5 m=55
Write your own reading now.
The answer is h=9 m=52
